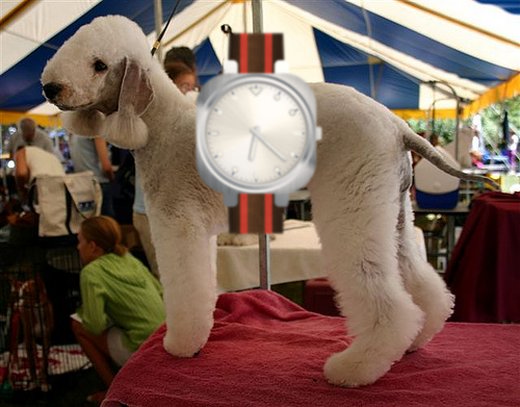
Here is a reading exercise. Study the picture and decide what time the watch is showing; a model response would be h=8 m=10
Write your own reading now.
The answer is h=6 m=22
